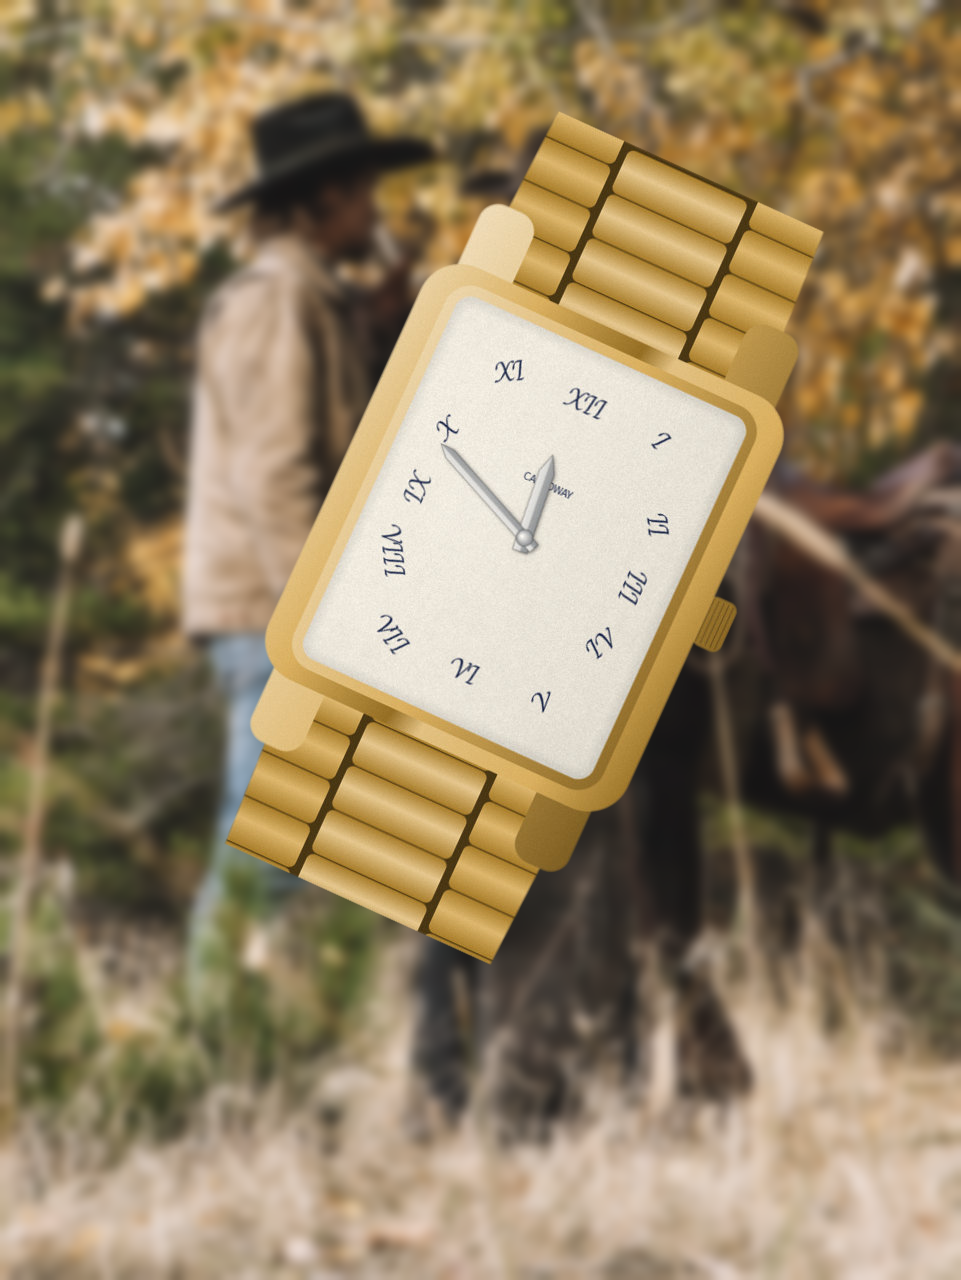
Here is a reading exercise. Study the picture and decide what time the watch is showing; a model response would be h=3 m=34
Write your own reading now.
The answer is h=11 m=49
